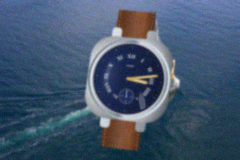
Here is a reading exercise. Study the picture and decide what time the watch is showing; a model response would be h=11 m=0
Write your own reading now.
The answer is h=3 m=13
